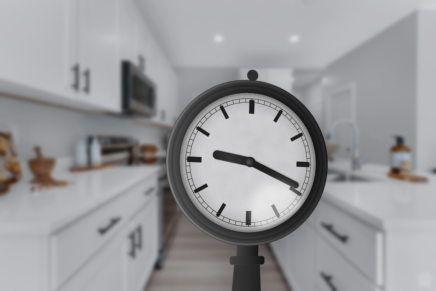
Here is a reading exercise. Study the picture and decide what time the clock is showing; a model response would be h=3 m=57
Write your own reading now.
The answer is h=9 m=19
